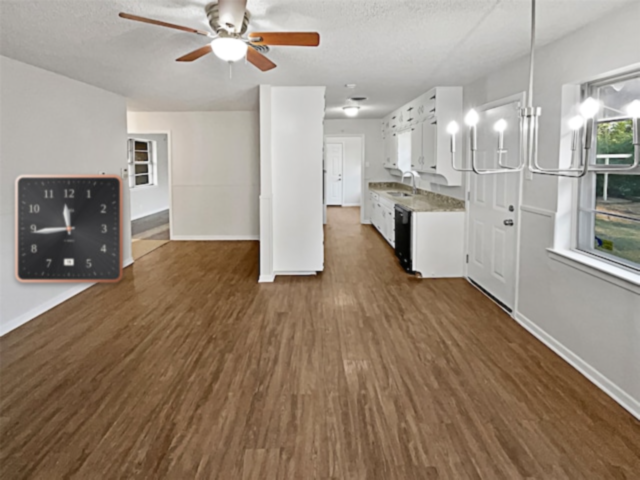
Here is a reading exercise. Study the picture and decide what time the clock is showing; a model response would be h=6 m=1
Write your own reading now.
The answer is h=11 m=44
